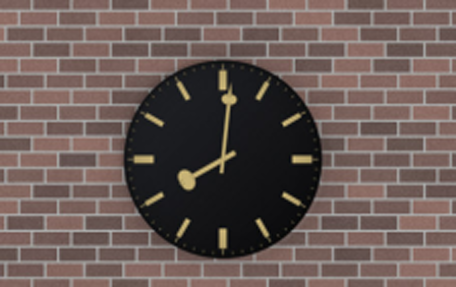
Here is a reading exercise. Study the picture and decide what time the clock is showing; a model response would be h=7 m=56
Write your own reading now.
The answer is h=8 m=1
